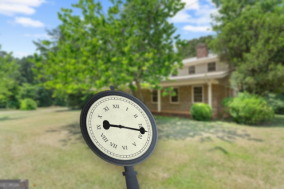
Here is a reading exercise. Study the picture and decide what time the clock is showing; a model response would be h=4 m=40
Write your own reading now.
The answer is h=9 m=17
